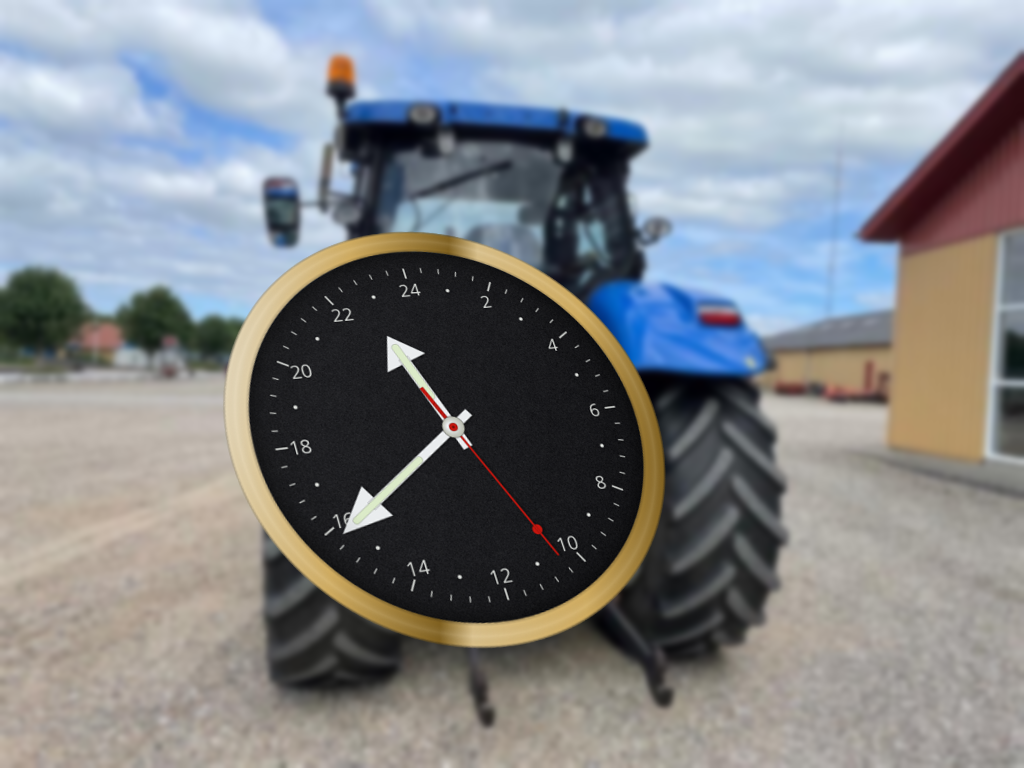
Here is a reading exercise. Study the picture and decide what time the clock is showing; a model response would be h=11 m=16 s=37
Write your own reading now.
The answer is h=22 m=39 s=26
